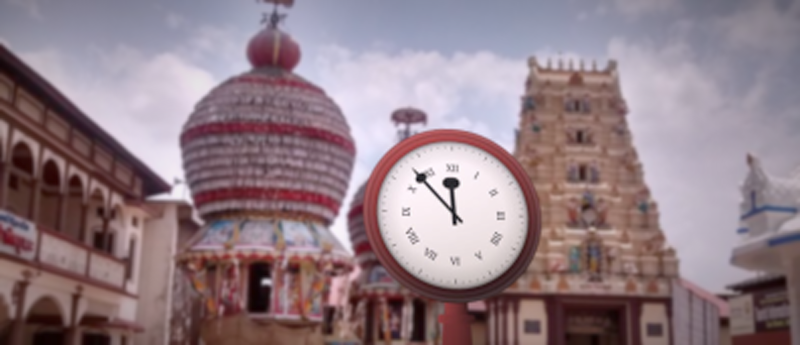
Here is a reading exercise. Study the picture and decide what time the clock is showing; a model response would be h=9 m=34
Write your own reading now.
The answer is h=11 m=53
